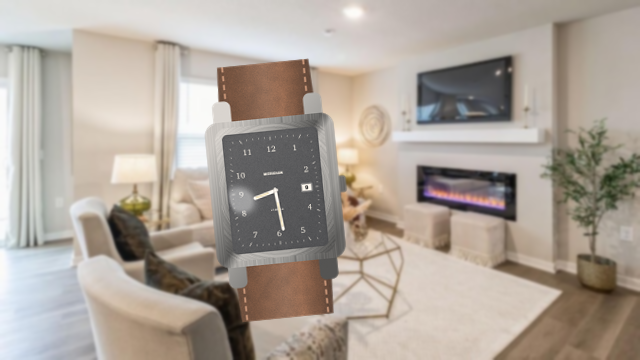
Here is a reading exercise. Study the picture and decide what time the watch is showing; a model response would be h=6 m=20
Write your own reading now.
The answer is h=8 m=29
